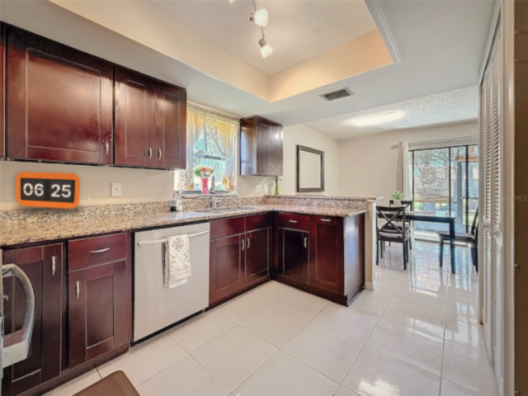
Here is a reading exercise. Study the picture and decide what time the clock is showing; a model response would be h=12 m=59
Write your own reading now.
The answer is h=6 m=25
